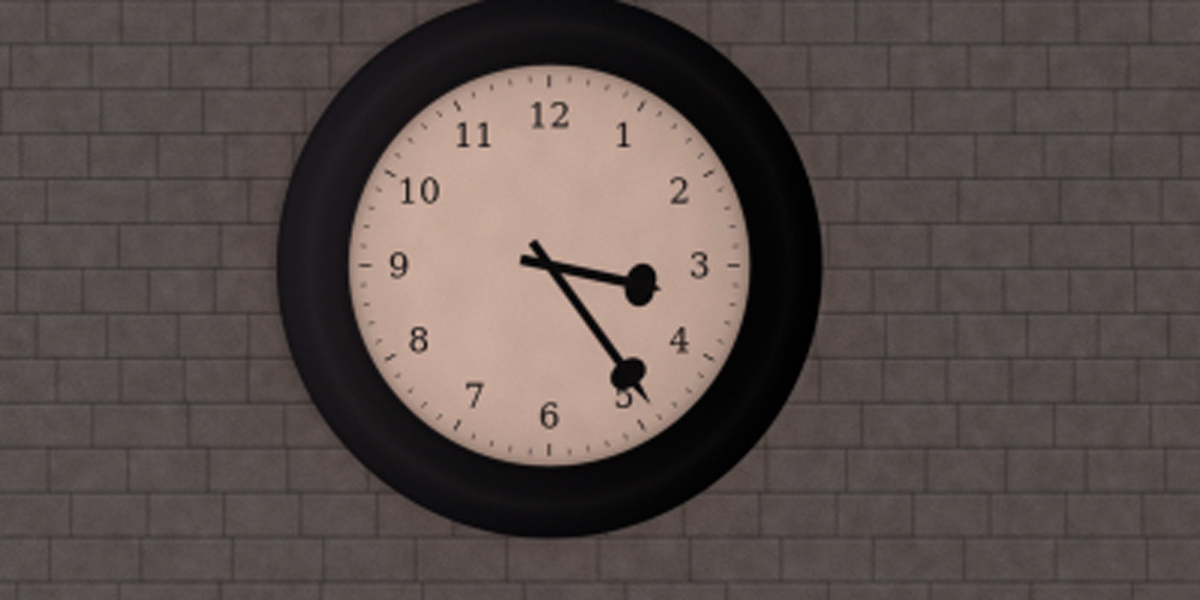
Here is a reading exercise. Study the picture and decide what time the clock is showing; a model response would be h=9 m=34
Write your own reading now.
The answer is h=3 m=24
